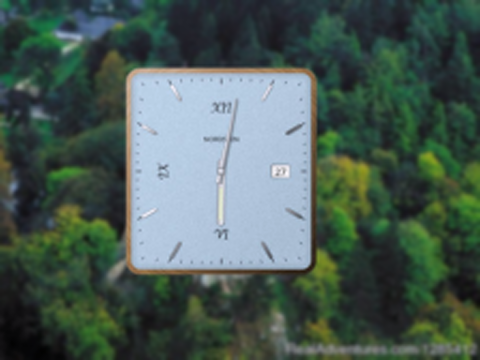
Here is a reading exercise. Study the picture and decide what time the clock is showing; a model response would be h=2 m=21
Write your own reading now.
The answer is h=6 m=2
